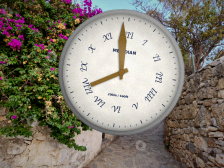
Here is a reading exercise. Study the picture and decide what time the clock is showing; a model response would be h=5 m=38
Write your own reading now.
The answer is h=7 m=59
